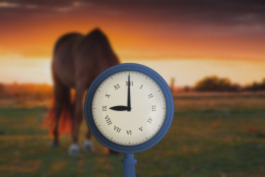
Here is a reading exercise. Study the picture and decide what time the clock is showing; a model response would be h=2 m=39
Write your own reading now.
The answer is h=9 m=0
